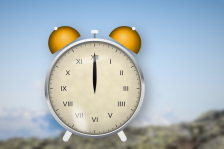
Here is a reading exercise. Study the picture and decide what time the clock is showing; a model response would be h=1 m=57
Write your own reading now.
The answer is h=12 m=0
